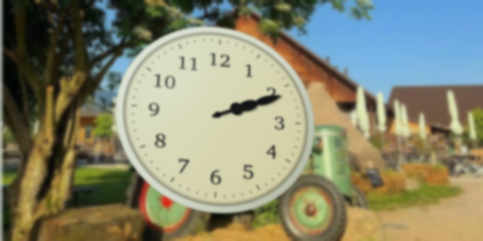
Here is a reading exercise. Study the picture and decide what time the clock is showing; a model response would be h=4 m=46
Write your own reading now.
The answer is h=2 m=11
